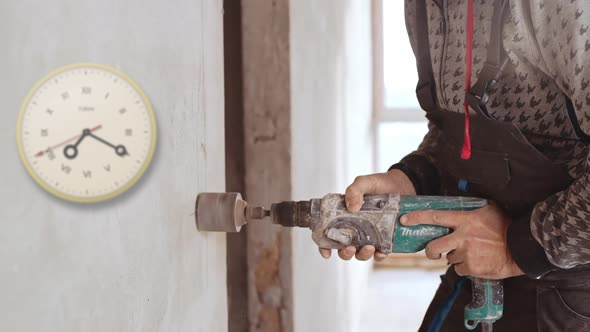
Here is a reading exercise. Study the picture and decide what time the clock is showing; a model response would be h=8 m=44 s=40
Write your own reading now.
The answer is h=7 m=19 s=41
